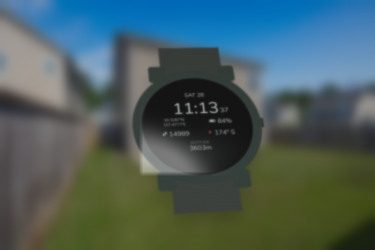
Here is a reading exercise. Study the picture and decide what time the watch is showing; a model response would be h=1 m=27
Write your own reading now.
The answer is h=11 m=13
